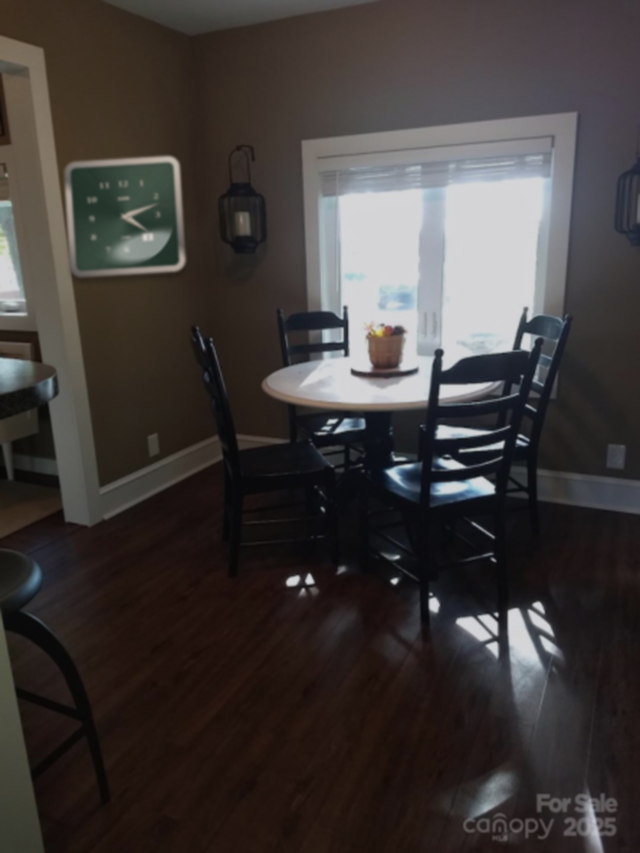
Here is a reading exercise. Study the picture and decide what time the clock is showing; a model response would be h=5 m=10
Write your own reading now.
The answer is h=4 m=12
